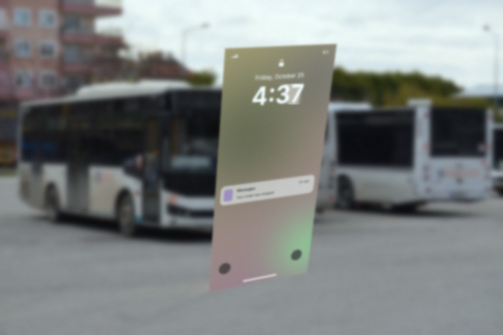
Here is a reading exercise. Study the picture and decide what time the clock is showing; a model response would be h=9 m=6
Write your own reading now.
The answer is h=4 m=37
